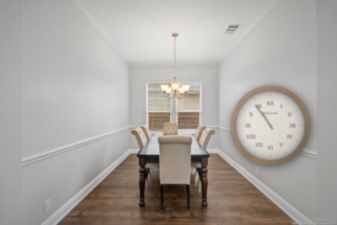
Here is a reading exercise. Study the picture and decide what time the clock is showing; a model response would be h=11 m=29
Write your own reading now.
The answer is h=10 m=54
